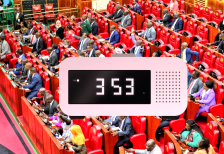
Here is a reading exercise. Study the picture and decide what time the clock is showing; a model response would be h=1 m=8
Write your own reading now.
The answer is h=3 m=53
